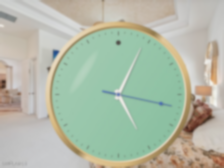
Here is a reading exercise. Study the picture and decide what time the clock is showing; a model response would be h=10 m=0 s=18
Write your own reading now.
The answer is h=5 m=4 s=17
